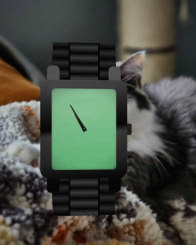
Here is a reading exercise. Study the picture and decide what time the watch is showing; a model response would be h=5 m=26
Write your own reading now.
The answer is h=10 m=55
